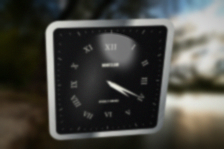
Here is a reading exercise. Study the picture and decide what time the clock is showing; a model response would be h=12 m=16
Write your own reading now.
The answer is h=4 m=20
